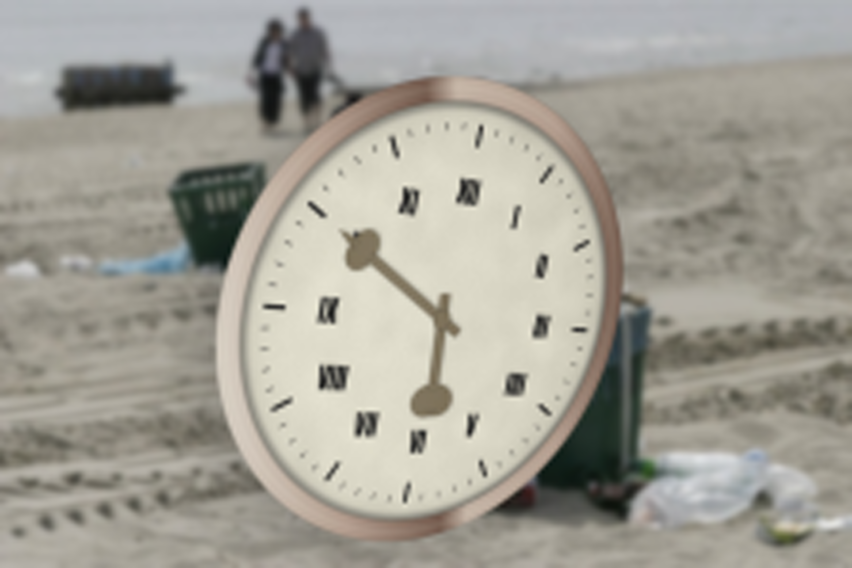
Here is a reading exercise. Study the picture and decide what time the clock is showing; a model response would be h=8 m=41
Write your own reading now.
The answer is h=5 m=50
